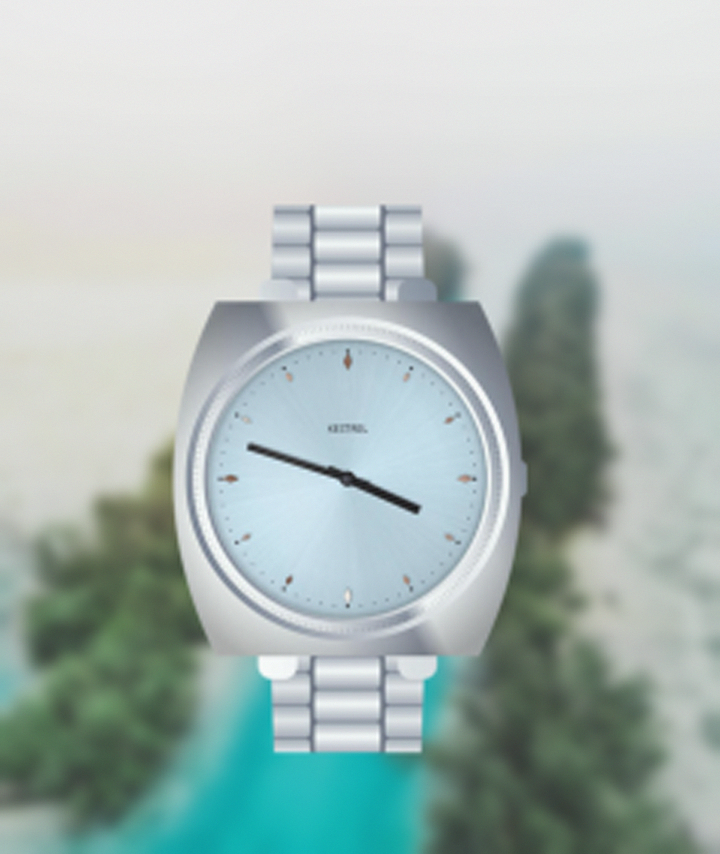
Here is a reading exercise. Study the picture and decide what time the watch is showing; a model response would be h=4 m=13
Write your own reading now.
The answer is h=3 m=48
